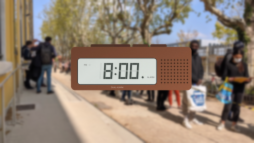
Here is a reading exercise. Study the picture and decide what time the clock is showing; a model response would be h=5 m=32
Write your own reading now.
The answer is h=8 m=0
